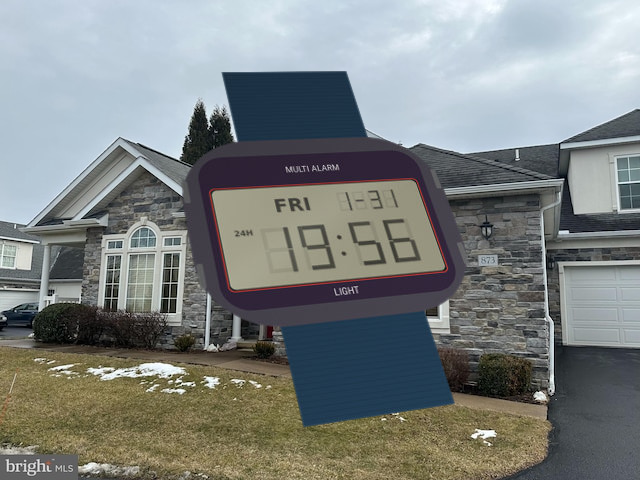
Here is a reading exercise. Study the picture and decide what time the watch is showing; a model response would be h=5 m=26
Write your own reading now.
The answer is h=19 m=56
